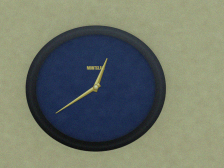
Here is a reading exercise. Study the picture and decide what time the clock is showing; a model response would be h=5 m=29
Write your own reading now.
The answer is h=12 m=39
